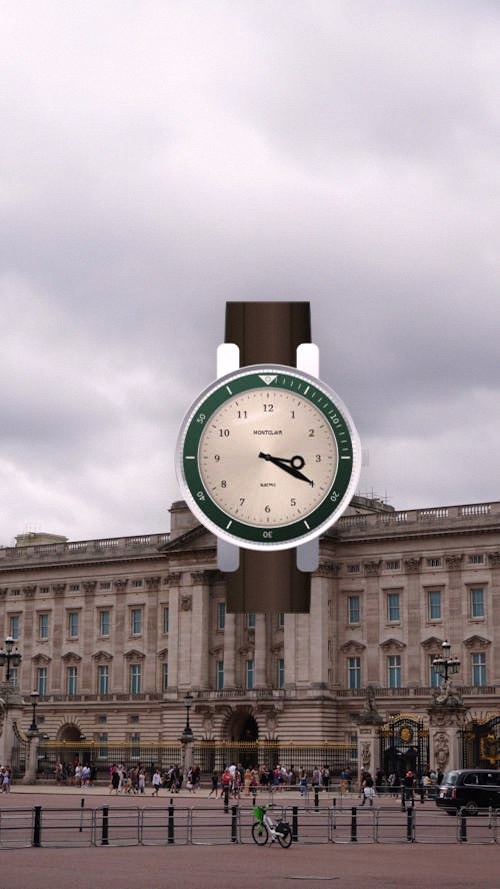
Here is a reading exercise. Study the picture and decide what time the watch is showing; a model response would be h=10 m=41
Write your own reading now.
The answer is h=3 m=20
